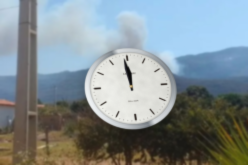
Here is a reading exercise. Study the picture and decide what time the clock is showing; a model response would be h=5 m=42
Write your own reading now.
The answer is h=11 m=59
